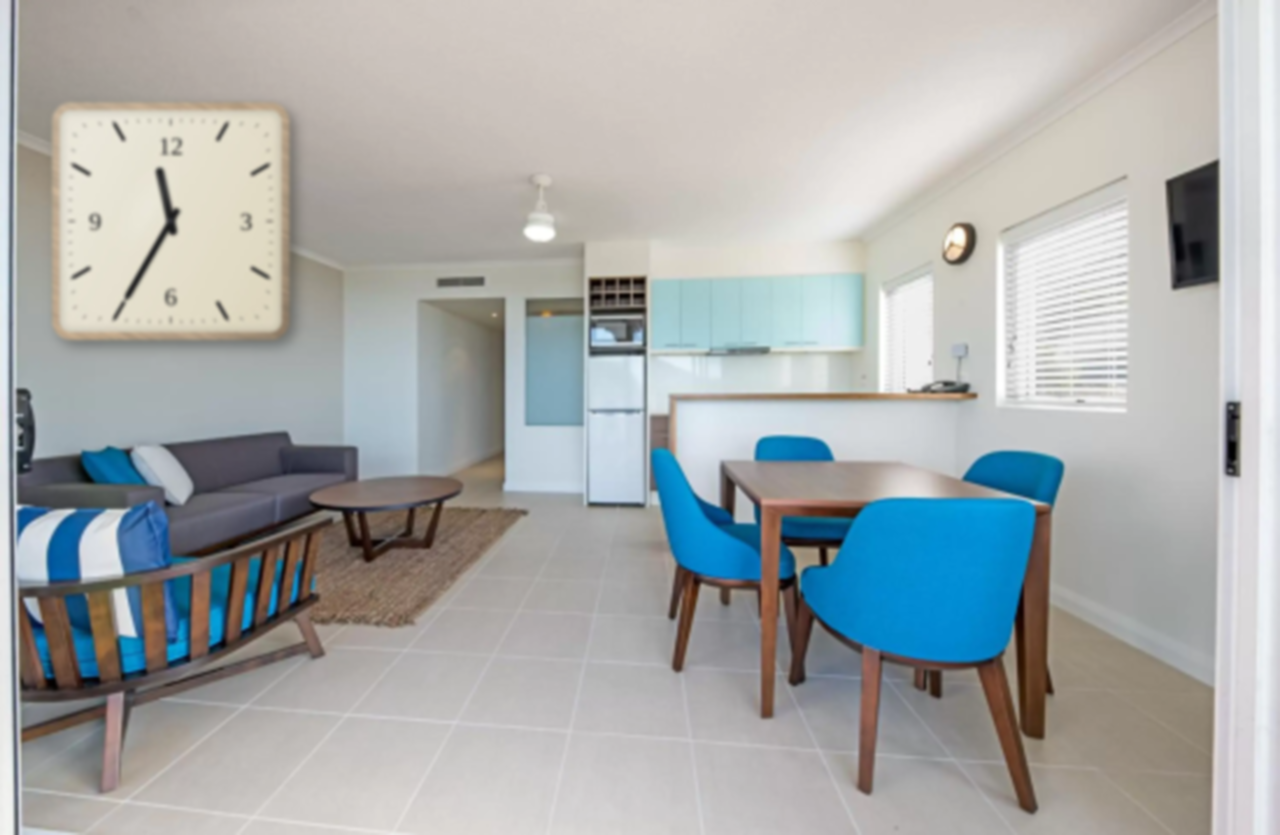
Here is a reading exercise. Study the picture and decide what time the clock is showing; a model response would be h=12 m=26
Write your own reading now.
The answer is h=11 m=35
